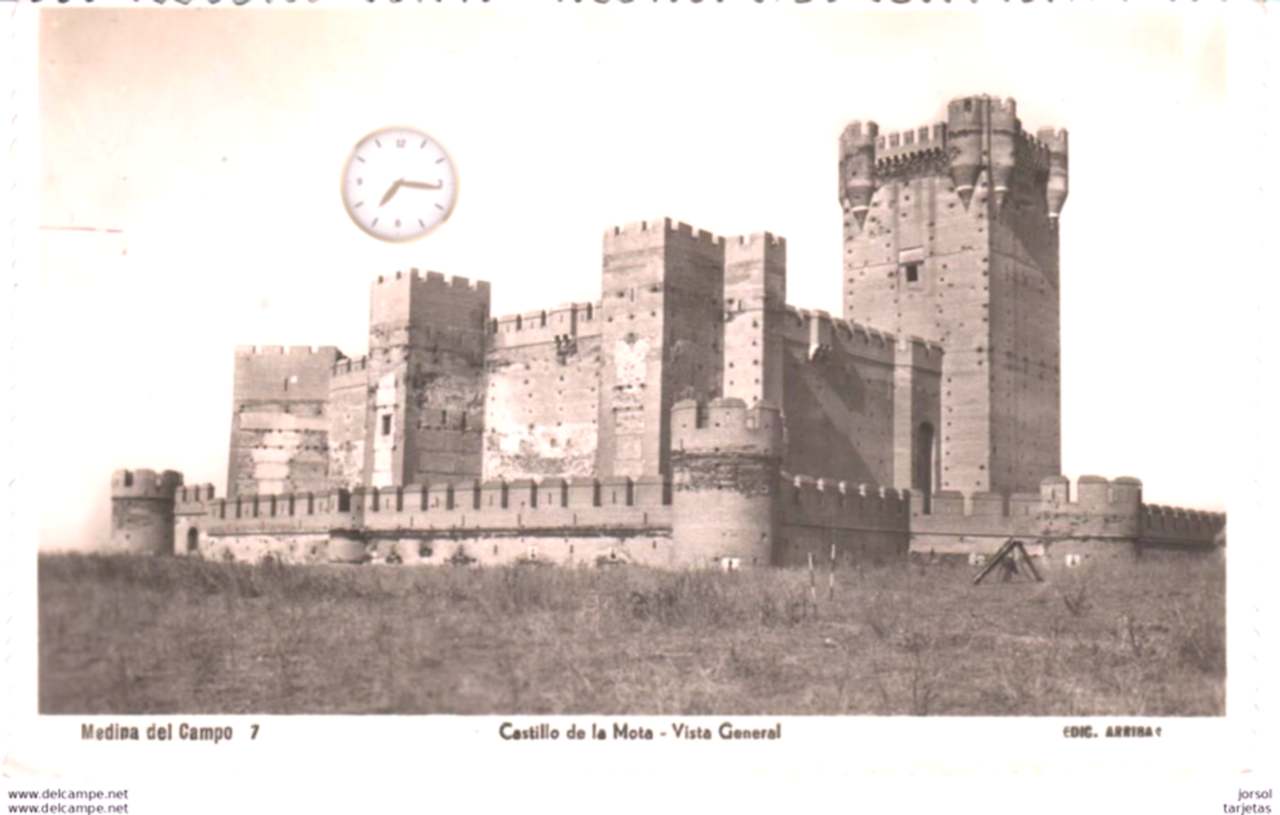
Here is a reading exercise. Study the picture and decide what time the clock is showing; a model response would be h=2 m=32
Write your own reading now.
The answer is h=7 m=16
